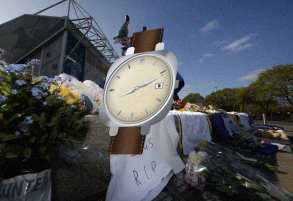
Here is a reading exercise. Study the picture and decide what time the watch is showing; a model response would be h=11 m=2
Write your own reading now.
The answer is h=8 m=11
